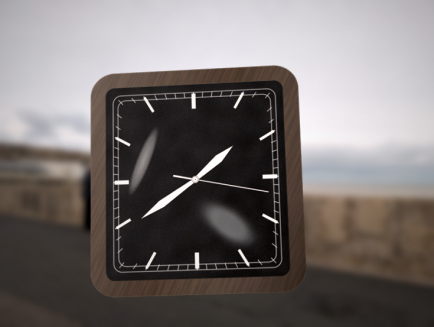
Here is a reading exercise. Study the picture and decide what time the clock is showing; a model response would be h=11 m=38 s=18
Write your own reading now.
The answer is h=1 m=39 s=17
